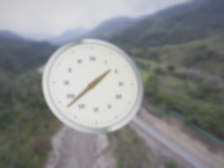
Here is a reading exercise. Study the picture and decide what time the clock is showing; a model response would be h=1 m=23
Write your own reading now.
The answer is h=1 m=38
